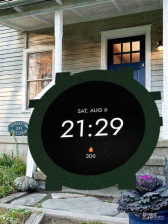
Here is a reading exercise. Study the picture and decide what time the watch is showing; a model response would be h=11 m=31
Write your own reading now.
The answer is h=21 m=29
